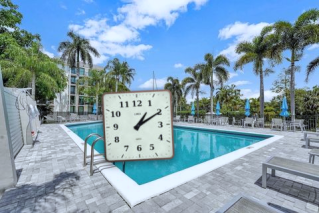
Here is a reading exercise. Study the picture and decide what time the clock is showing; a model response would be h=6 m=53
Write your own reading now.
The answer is h=1 m=10
